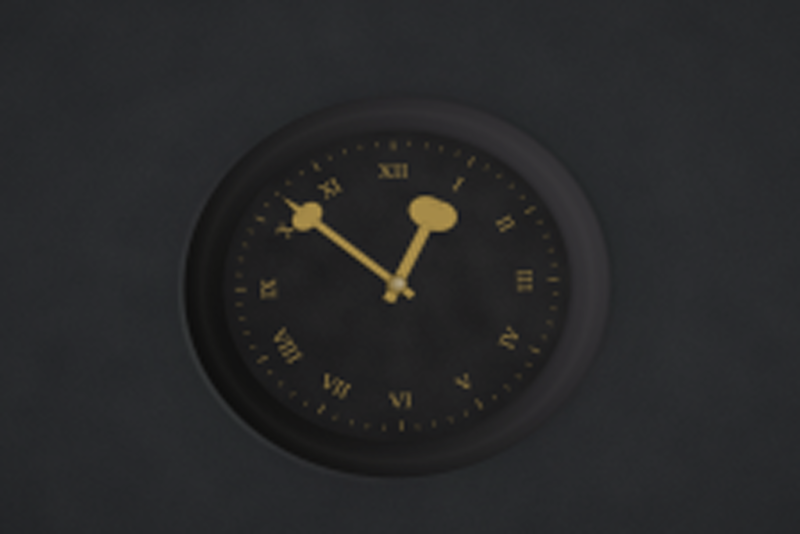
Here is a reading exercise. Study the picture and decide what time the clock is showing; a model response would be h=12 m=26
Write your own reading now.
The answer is h=12 m=52
